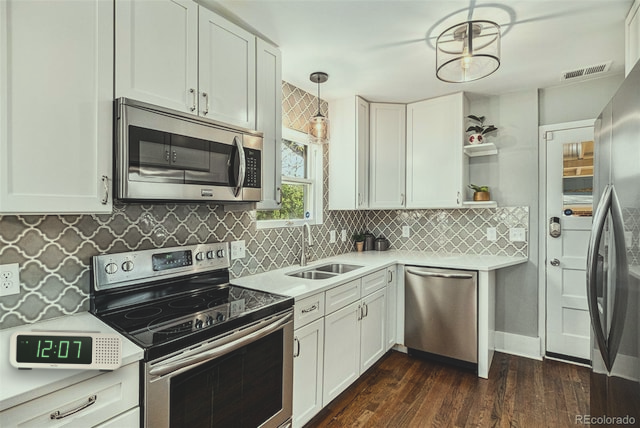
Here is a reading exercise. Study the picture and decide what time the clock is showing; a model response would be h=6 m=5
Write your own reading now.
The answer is h=12 m=7
